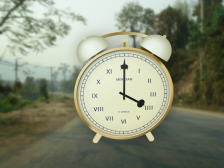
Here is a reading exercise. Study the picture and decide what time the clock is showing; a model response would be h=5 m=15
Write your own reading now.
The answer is h=4 m=0
